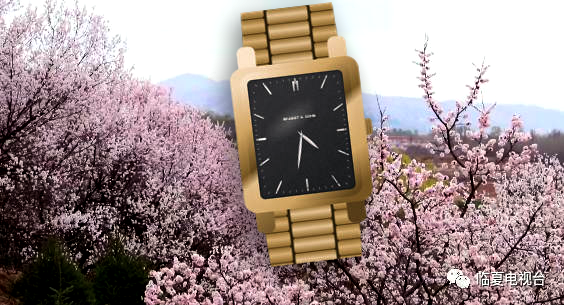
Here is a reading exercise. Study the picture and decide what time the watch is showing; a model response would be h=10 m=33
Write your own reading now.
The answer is h=4 m=32
